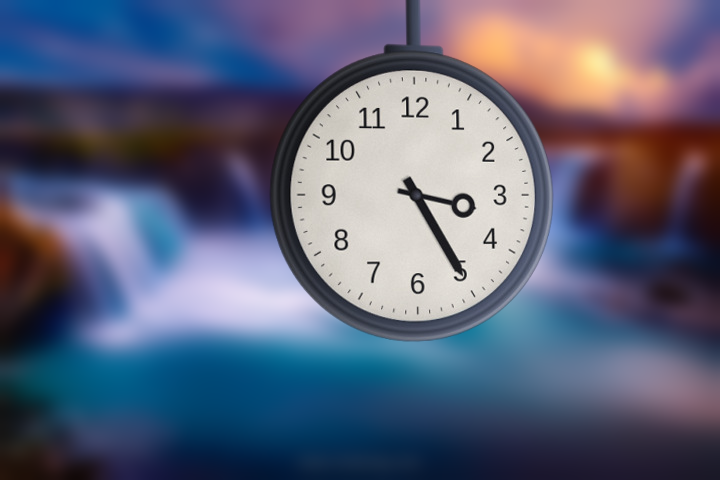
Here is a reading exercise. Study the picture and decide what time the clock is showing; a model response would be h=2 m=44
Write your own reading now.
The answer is h=3 m=25
